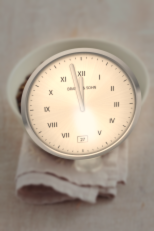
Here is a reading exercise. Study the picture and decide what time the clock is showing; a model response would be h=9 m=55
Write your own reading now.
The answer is h=11 m=58
